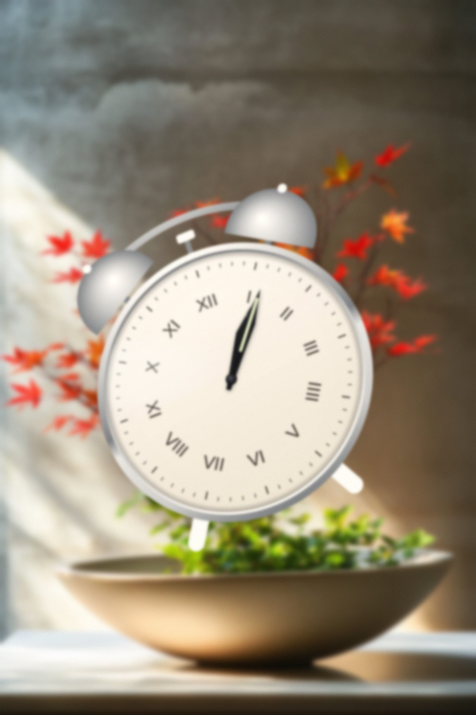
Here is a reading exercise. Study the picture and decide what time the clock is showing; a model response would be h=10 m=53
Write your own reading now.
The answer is h=1 m=6
